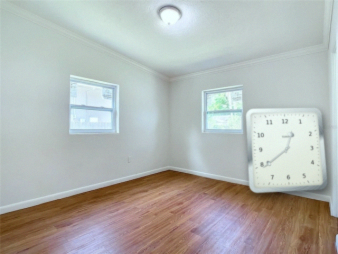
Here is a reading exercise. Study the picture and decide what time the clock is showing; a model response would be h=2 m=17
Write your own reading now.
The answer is h=12 m=39
